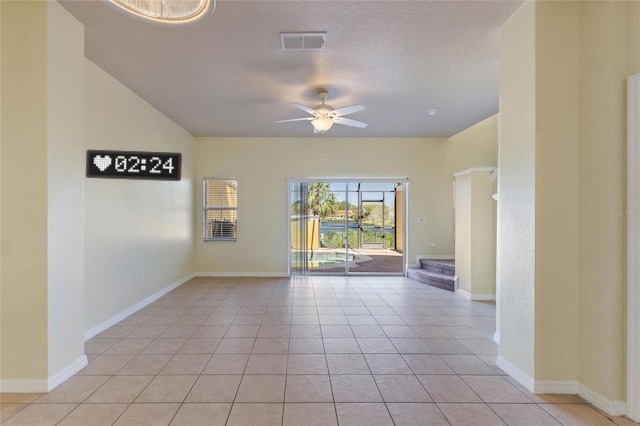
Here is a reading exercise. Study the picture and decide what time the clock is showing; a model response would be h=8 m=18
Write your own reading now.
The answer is h=2 m=24
